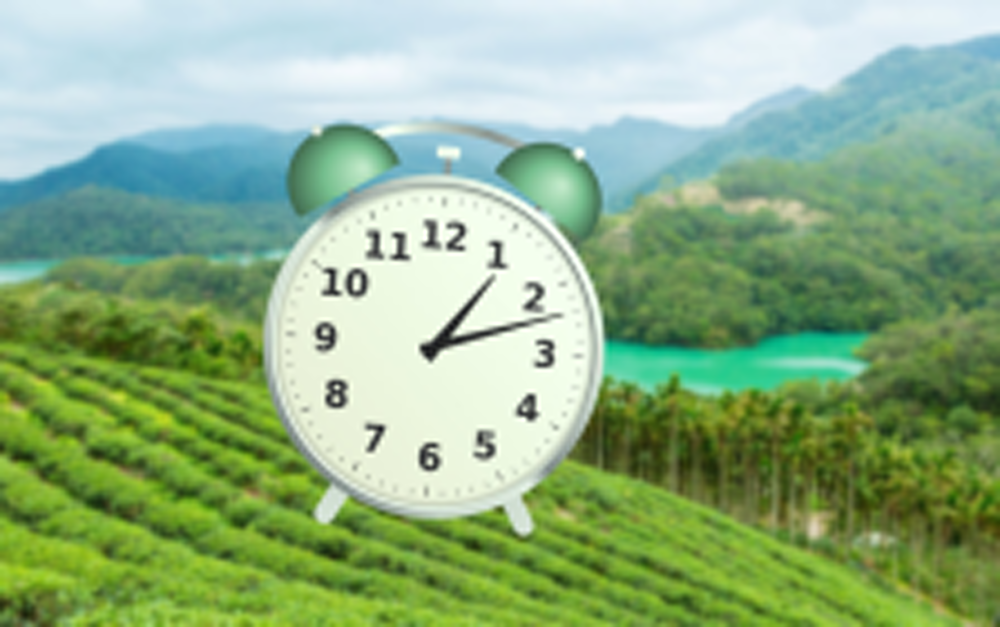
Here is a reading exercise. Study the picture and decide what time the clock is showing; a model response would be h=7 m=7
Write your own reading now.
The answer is h=1 m=12
